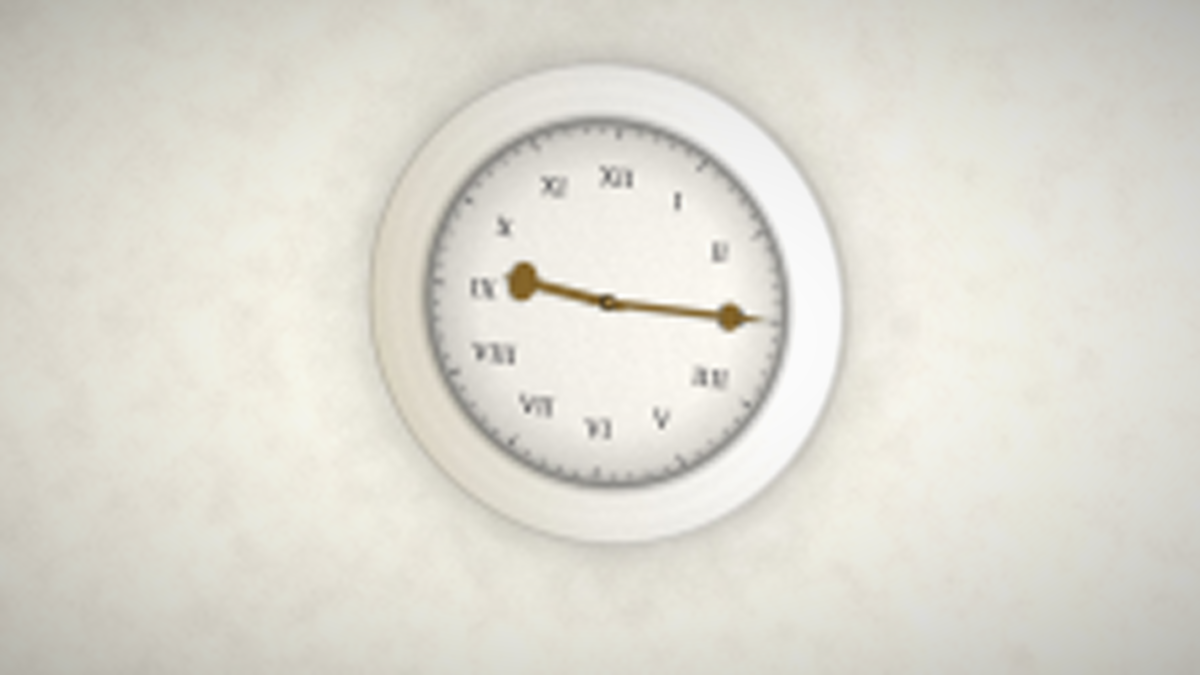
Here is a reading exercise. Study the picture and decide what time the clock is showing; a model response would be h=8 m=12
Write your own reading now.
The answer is h=9 m=15
